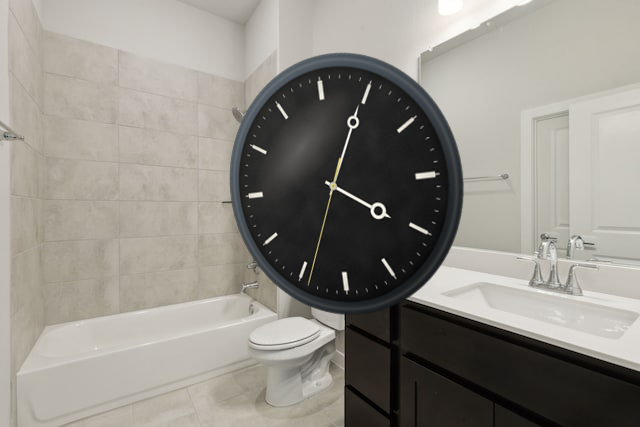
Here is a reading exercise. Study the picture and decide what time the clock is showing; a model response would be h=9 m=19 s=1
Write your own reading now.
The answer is h=4 m=4 s=34
